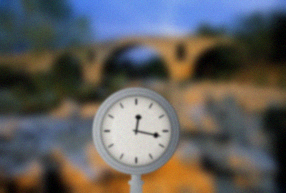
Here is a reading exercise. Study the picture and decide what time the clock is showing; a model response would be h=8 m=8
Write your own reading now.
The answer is h=12 m=17
